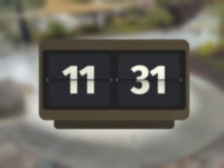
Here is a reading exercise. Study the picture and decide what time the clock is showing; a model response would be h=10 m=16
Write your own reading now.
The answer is h=11 m=31
